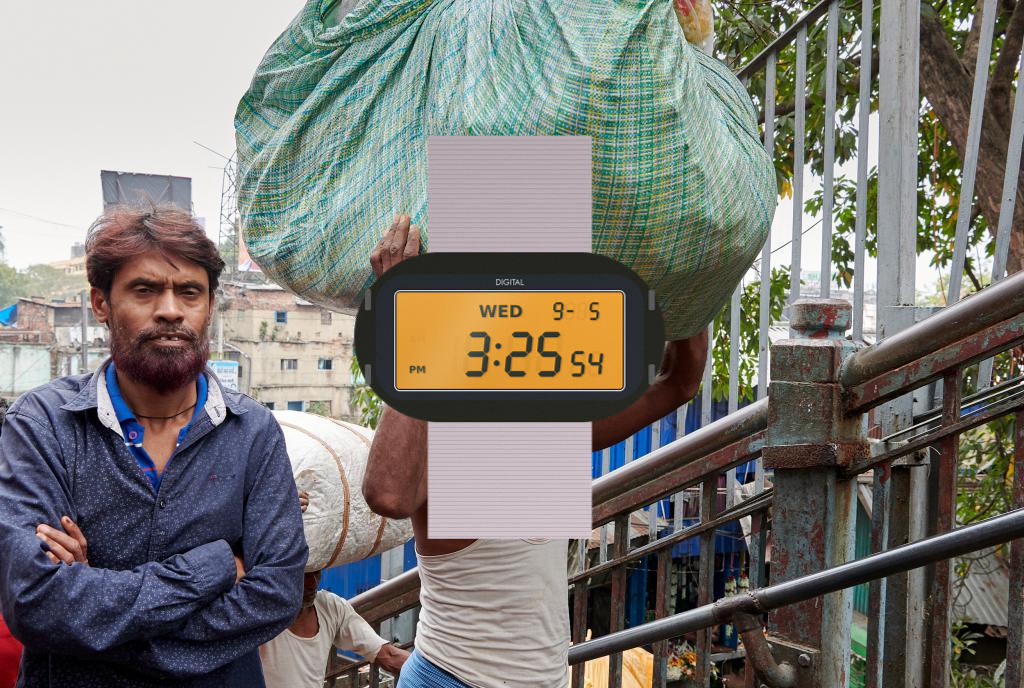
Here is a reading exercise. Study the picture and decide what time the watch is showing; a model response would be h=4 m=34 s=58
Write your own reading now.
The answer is h=3 m=25 s=54
